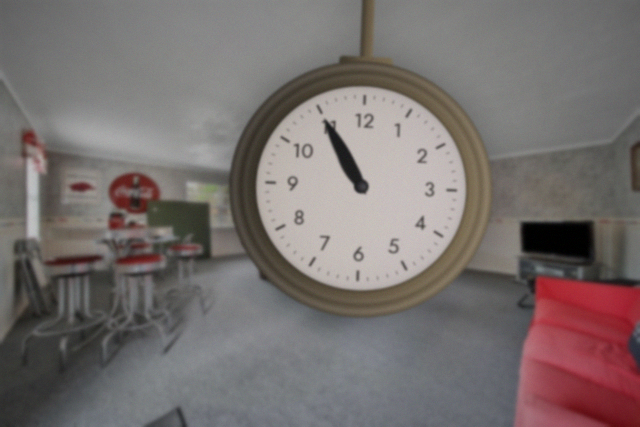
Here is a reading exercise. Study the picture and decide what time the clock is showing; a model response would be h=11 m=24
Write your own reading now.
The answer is h=10 m=55
